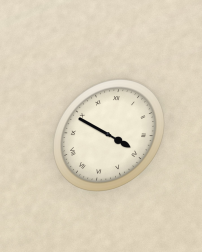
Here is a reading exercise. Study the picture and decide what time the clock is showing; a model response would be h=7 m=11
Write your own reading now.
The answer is h=3 m=49
